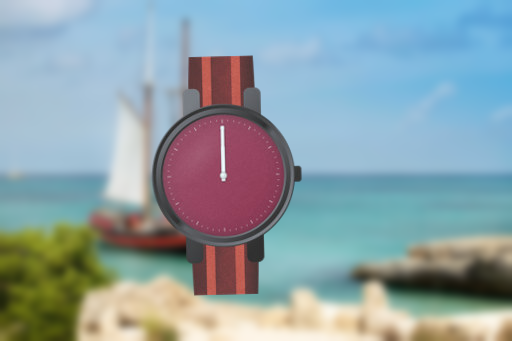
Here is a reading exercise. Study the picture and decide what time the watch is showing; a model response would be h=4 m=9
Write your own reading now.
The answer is h=12 m=0
